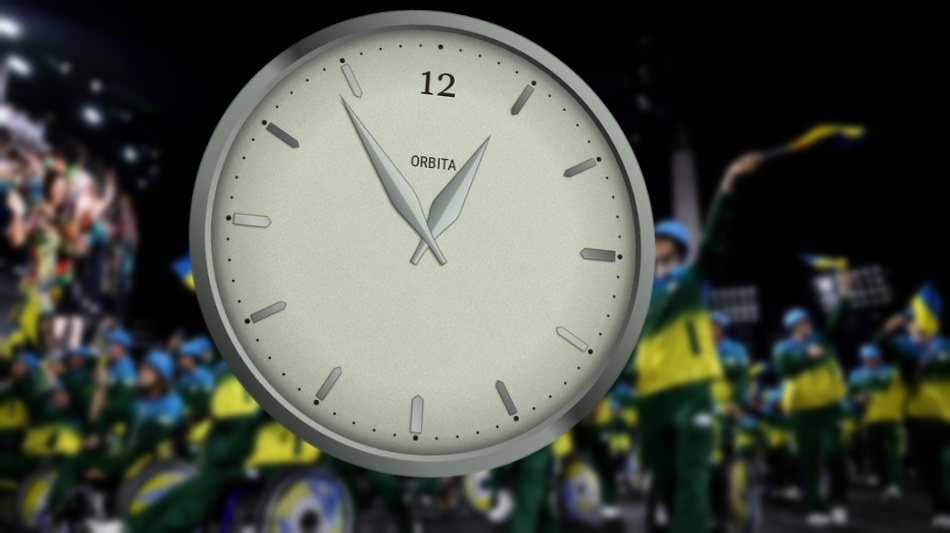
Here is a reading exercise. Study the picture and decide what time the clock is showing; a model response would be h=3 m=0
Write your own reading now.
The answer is h=12 m=54
